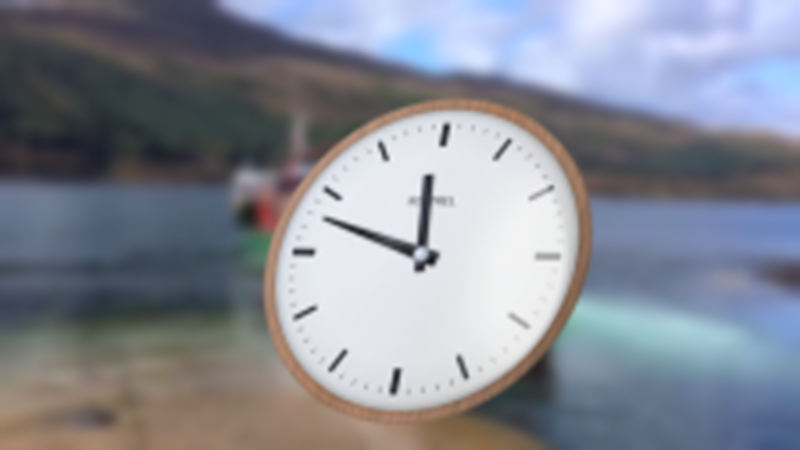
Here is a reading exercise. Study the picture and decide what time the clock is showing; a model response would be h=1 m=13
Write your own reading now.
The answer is h=11 m=48
